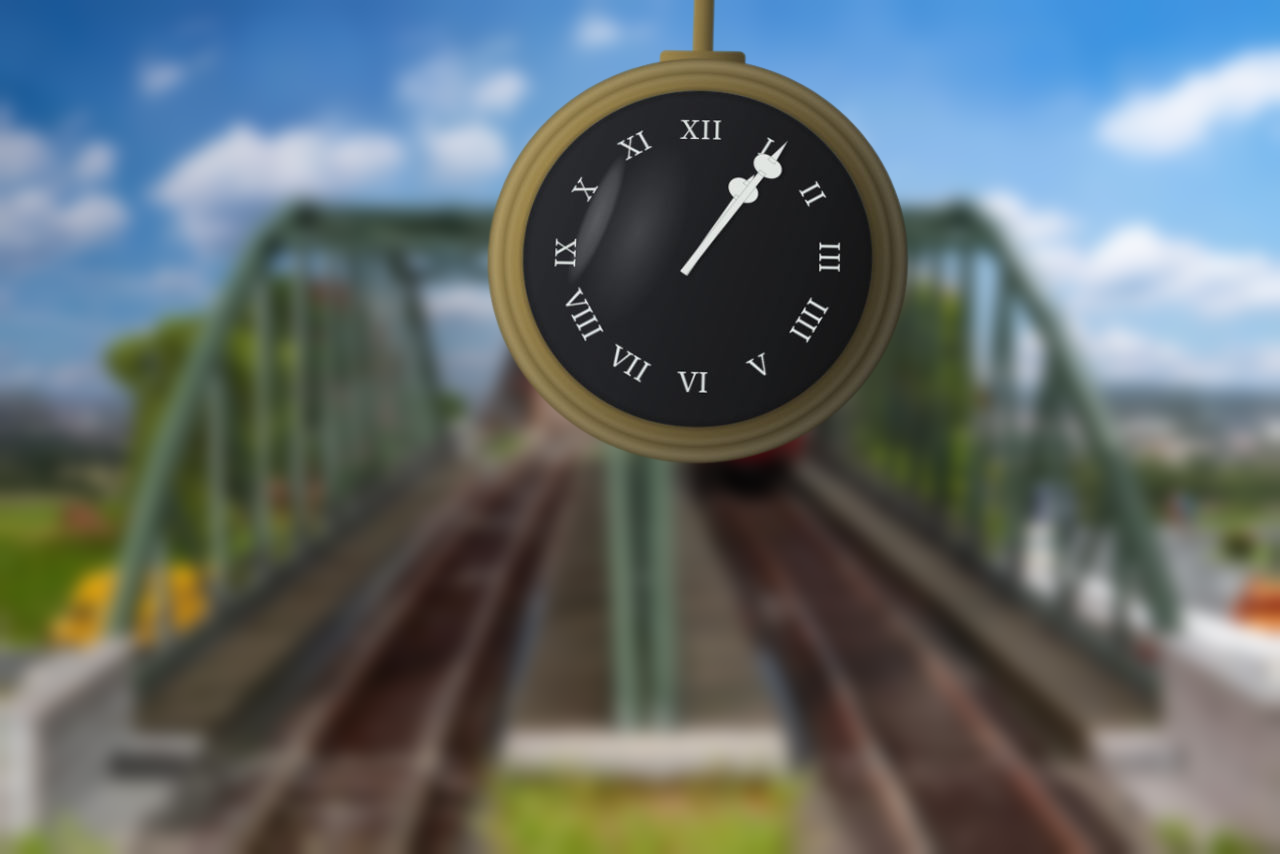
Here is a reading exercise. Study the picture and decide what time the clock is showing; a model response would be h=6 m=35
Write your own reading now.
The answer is h=1 m=6
